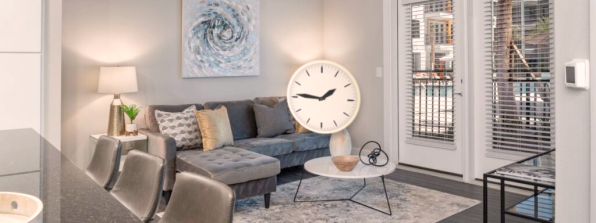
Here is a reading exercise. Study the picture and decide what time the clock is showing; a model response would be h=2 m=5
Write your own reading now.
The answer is h=1 m=46
